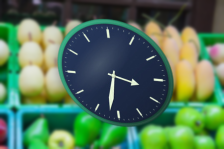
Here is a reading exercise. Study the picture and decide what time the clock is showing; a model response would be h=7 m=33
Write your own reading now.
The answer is h=3 m=32
